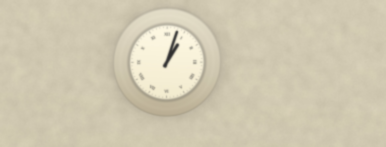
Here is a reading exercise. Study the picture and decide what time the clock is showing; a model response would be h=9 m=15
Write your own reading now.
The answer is h=1 m=3
